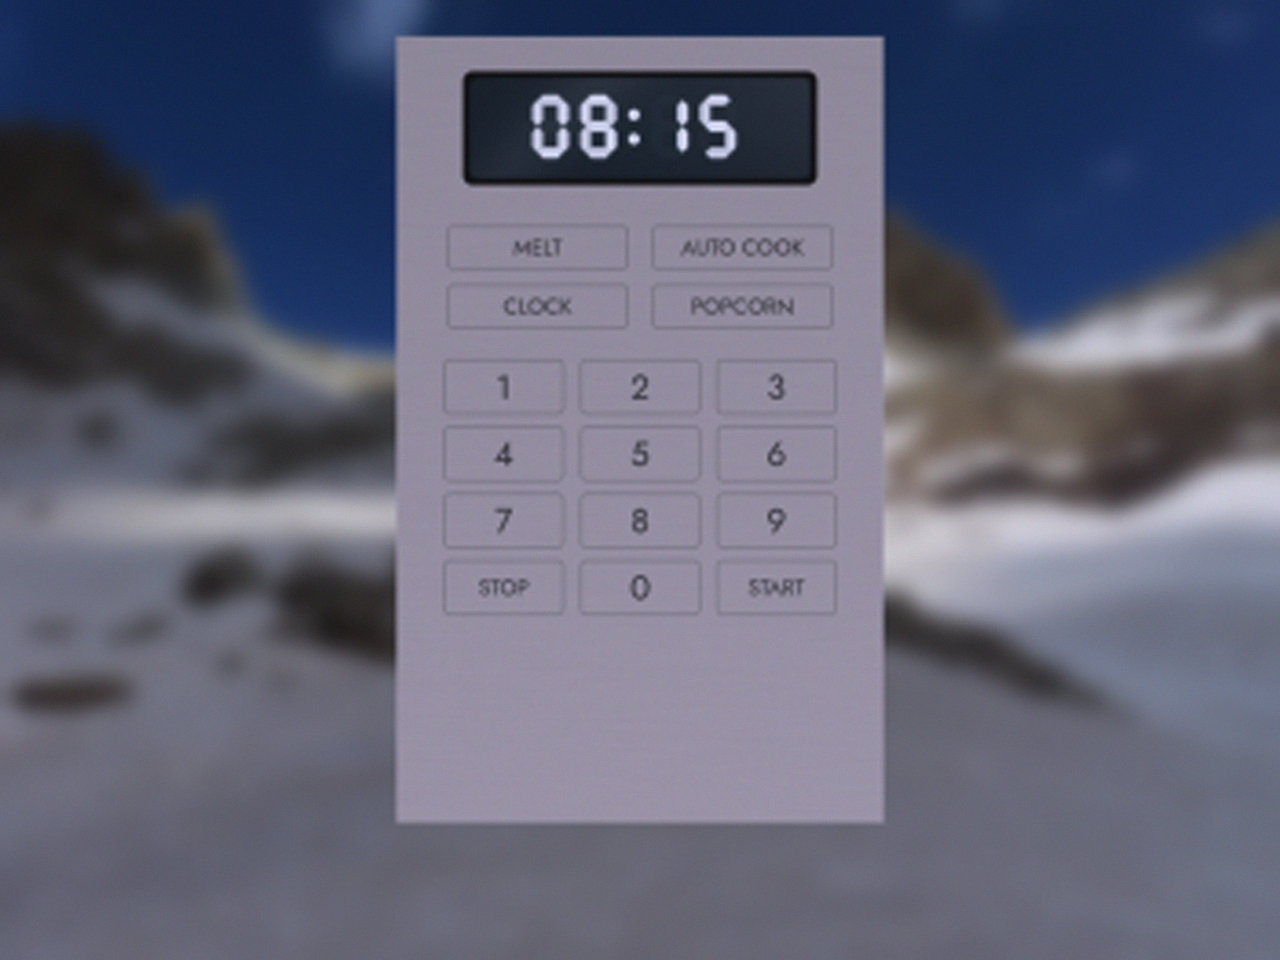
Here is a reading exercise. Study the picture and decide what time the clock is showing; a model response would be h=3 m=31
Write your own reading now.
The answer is h=8 m=15
